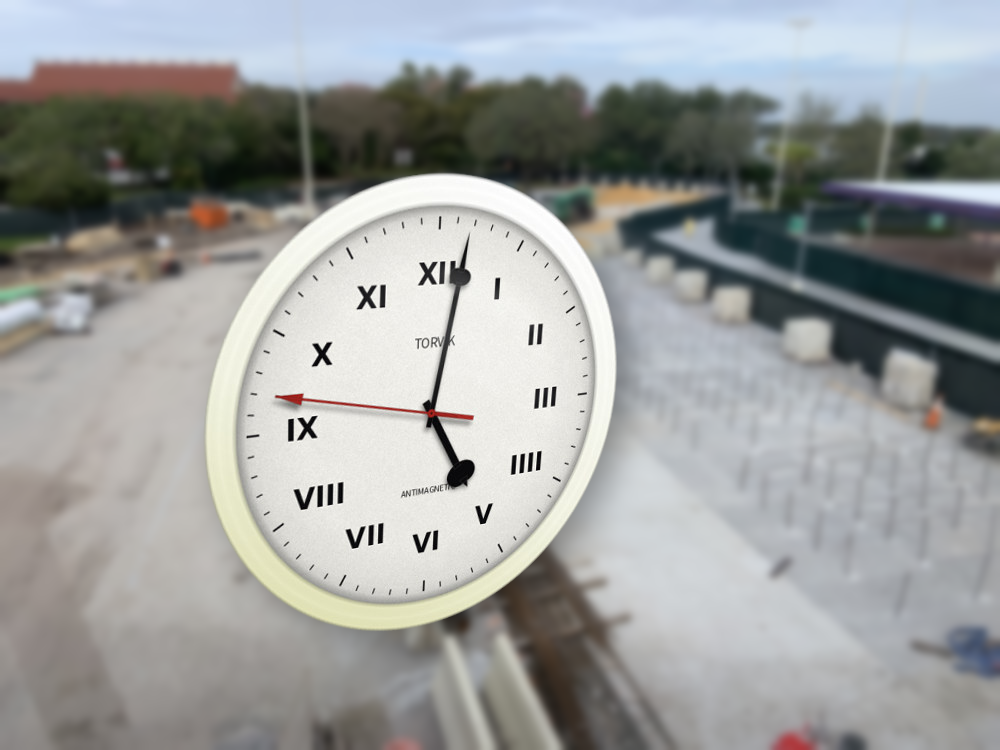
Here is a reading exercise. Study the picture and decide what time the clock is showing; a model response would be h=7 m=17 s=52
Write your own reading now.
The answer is h=5 m=1 s=47
